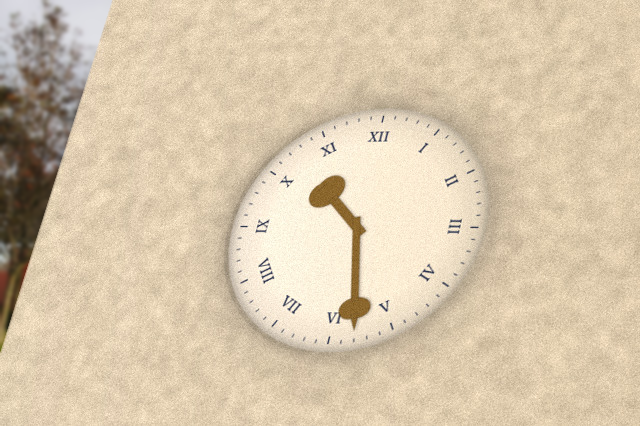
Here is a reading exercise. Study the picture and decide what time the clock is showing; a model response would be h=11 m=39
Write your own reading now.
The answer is h=10 m=28
